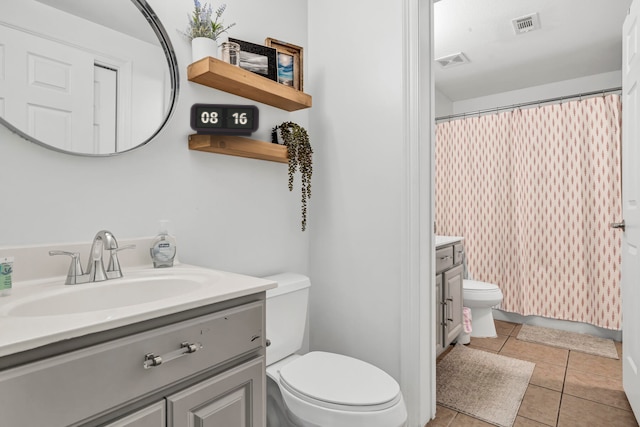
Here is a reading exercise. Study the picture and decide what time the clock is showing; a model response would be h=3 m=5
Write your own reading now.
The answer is h=8 m=16
